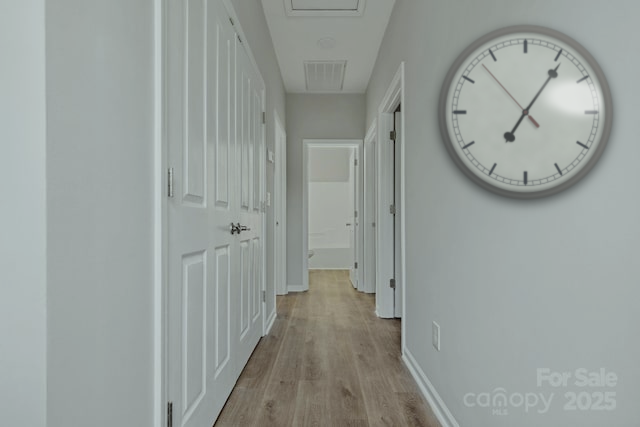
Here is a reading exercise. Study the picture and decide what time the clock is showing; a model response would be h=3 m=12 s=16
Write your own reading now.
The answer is h=7 m=5 s=53
